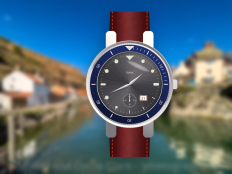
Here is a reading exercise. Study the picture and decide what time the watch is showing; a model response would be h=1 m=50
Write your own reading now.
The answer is h=1 m=41
